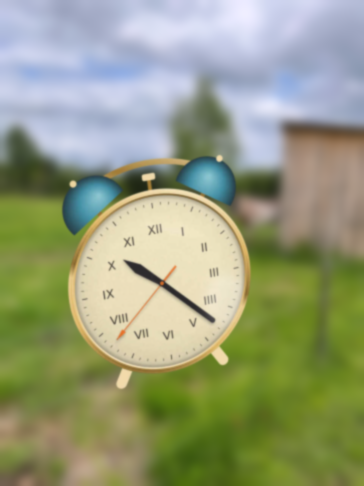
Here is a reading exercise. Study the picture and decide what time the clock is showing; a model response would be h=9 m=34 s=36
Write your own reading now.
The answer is h=10 m=22 s=38
